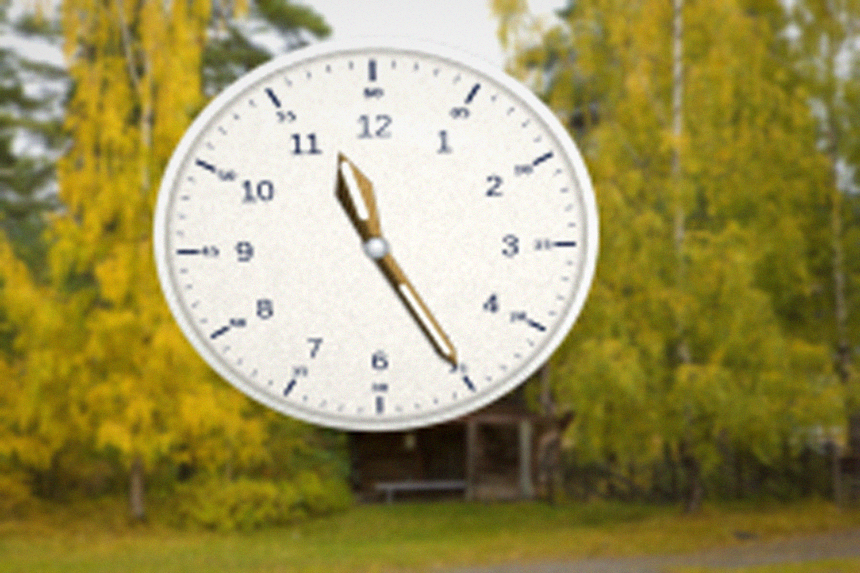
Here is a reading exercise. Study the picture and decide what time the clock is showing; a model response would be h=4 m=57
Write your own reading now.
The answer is h=11 m=25
